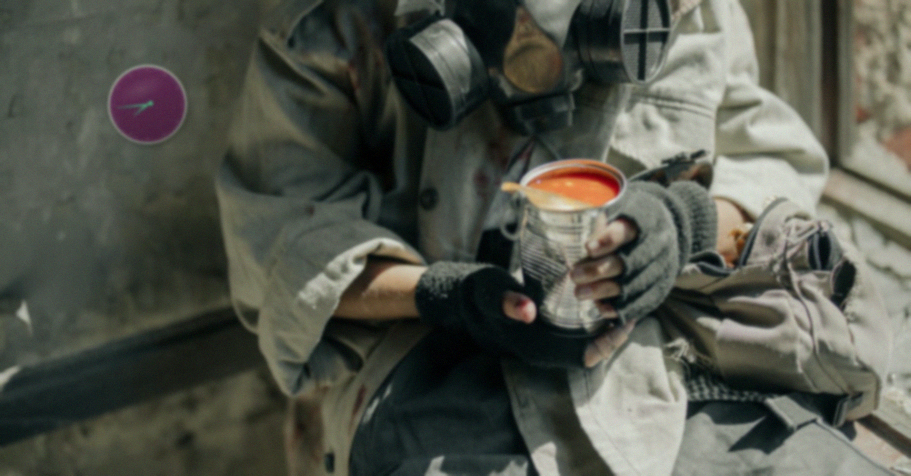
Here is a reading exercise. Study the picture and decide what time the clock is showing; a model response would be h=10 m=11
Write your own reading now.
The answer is h=7 m=44
